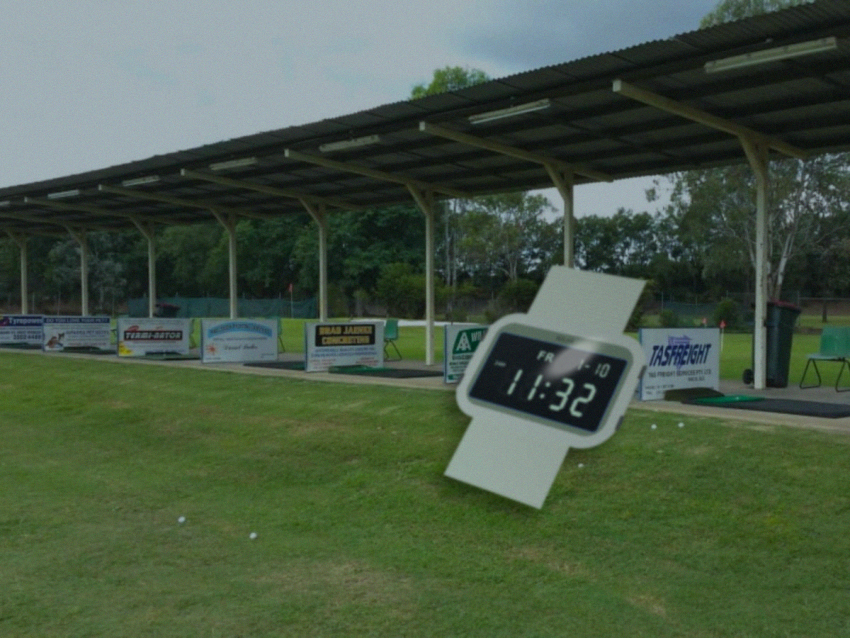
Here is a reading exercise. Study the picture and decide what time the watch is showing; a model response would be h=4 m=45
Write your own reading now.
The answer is h=11 m=32
